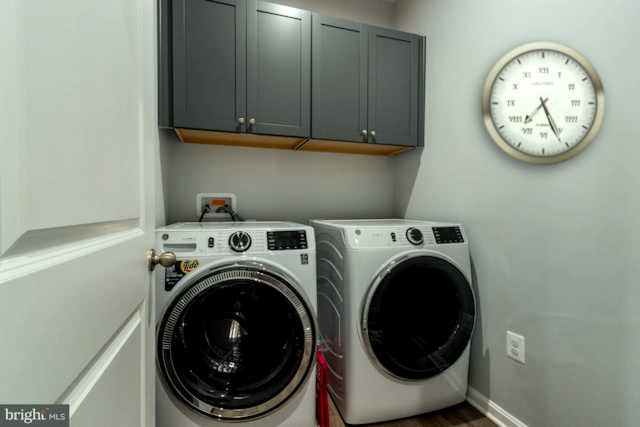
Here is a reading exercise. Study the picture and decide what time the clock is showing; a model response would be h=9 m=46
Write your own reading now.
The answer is h=7 m=26
